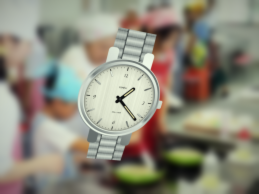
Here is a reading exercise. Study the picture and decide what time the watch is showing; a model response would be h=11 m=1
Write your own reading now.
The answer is h=1 m=22
